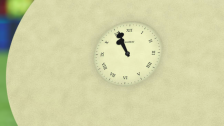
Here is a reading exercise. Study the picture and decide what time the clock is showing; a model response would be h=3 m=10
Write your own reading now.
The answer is h=10 m=56
